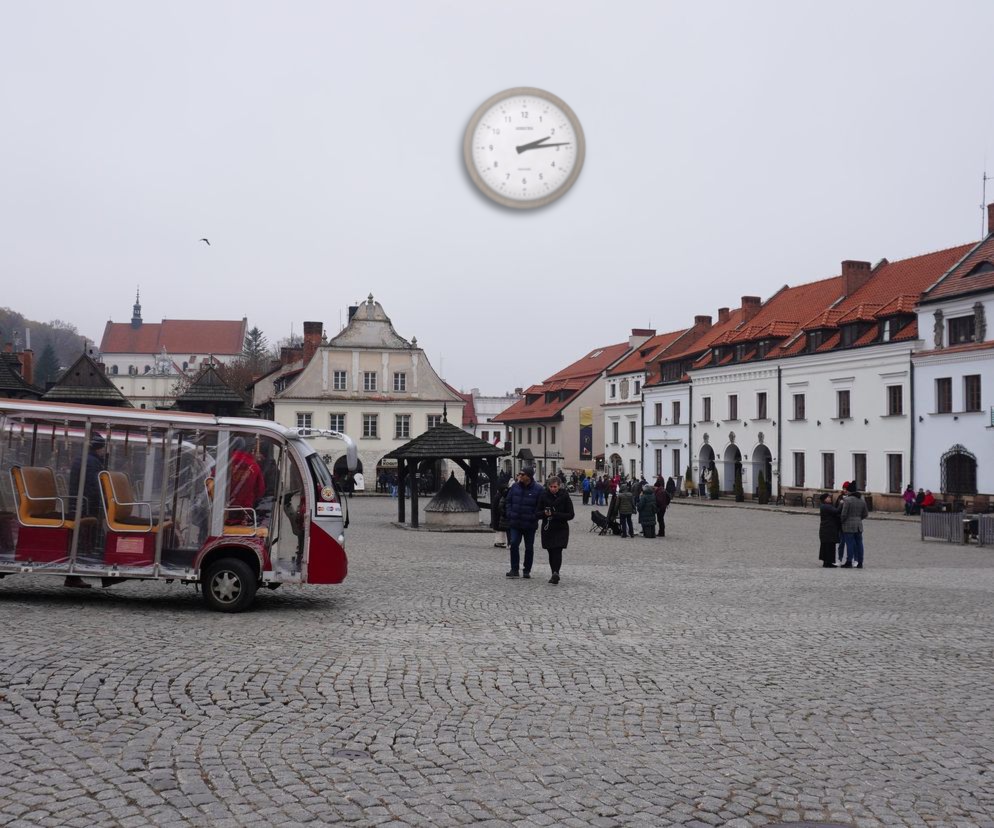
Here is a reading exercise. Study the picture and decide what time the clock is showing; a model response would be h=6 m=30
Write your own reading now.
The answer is h=2 m=14
